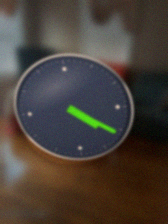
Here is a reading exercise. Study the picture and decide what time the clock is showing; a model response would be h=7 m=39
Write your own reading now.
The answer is h=4 m=21
